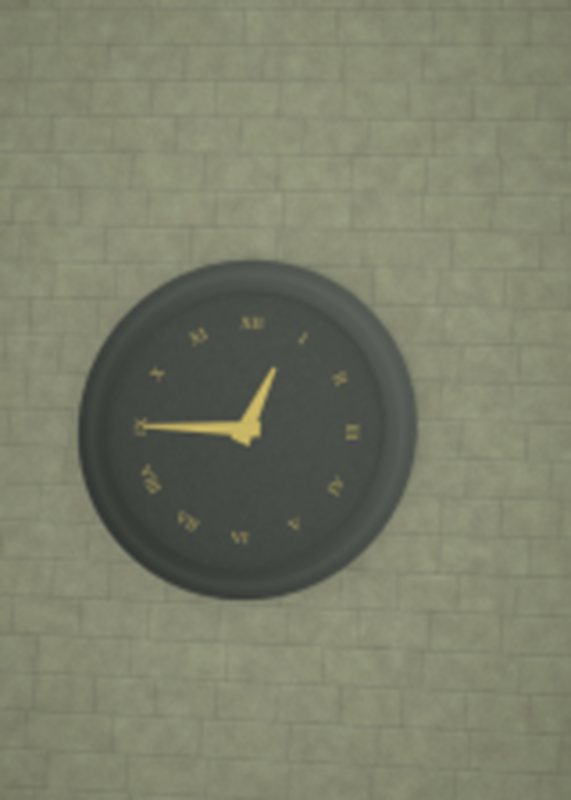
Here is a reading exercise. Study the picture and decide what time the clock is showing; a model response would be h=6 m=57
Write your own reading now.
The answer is h=12 m=45
